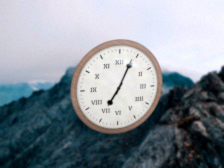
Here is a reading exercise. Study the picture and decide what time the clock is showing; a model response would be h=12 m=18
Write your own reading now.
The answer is h=7 m=4
